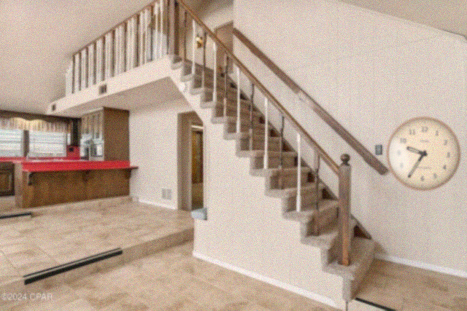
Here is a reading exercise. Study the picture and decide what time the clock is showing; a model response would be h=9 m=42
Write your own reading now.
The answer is h=9 m=35
